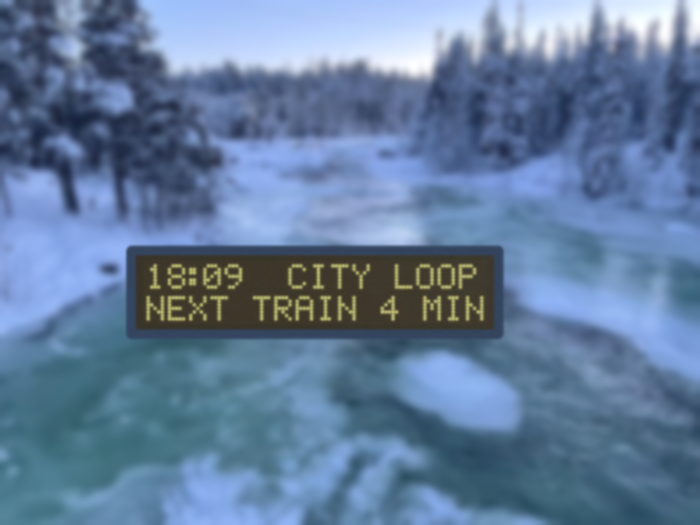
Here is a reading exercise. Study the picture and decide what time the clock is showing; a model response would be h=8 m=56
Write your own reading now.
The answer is h=18 m=9
